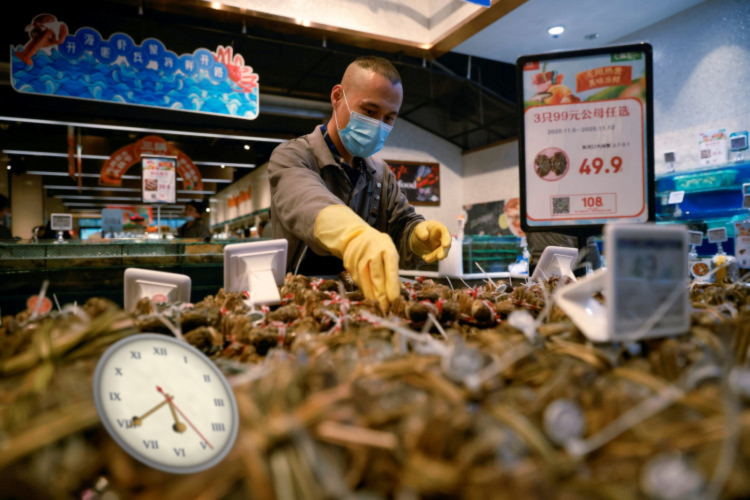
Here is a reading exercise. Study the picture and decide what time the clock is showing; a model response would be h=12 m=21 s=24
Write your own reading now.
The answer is h=5 m=39 s=24
